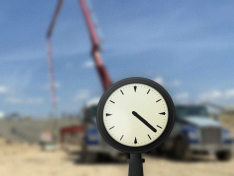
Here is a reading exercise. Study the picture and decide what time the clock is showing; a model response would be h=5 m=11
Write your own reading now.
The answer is h=4 m=22
